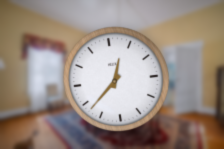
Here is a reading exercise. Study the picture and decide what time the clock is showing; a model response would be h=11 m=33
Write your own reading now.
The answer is h=12 m=38
